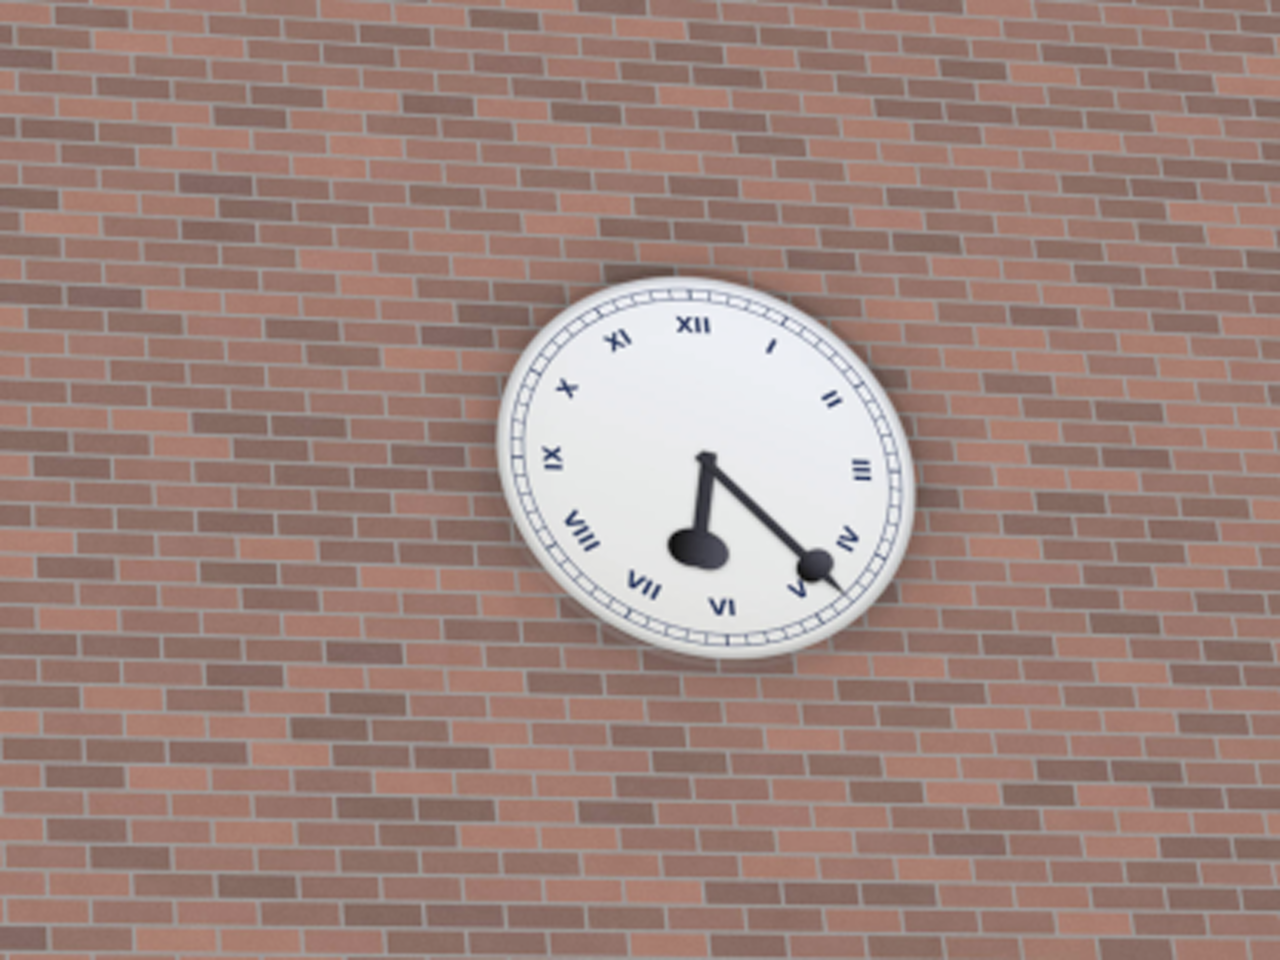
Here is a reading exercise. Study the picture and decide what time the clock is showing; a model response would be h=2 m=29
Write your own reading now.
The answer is h=6 m=23
